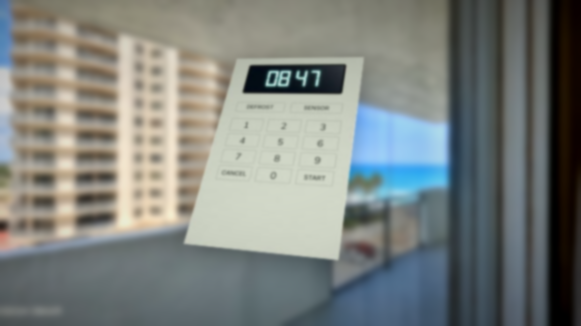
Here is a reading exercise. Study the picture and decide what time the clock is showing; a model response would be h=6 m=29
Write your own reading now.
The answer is h=8 m=47
